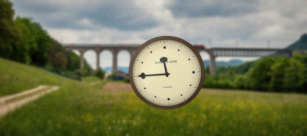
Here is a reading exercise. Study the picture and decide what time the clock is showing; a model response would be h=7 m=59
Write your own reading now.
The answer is h=11 m=45
